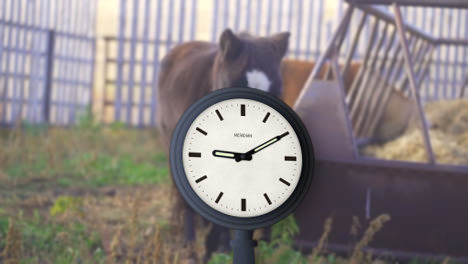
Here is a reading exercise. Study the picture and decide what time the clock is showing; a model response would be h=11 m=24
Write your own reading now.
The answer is h=9 m=10
